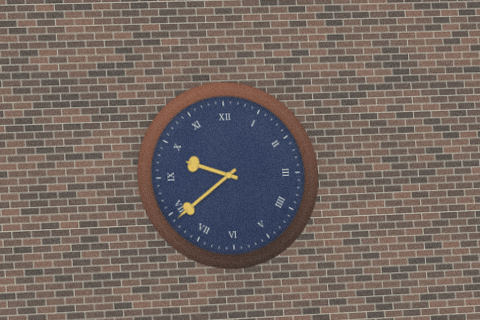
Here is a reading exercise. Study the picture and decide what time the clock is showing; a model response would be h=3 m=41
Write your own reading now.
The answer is h=9 m=39
